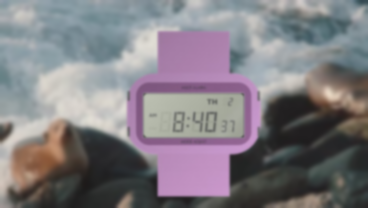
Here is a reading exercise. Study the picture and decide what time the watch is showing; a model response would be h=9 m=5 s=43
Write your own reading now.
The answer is h=8 m=40 s=37
